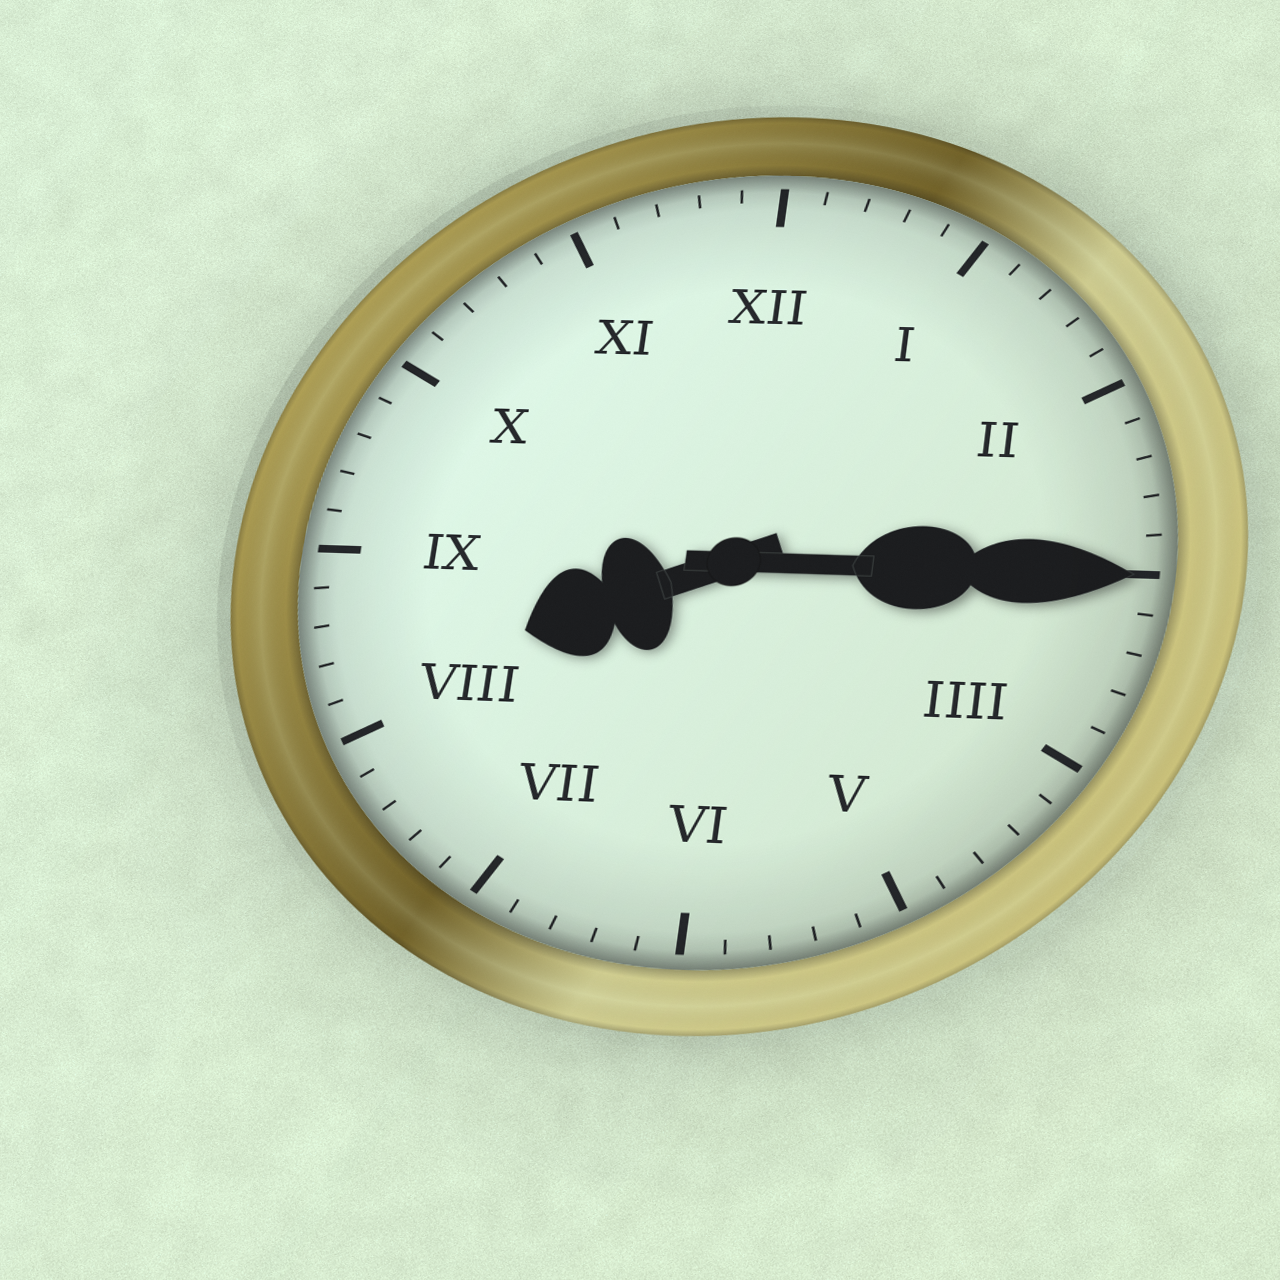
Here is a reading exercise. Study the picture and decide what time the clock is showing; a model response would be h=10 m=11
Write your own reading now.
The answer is h=8 m=15
